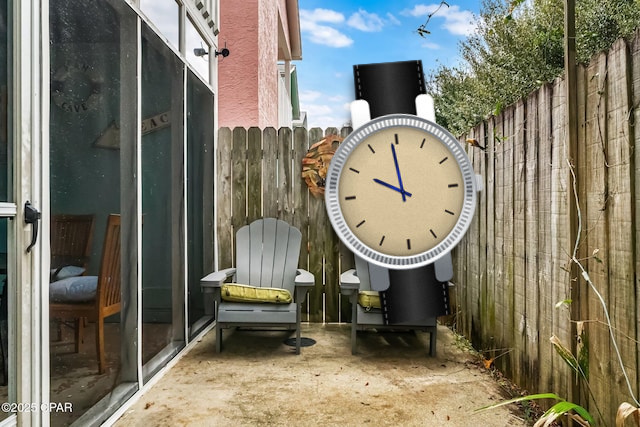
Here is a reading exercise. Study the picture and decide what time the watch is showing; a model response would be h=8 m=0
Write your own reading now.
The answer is h=9 m=59
